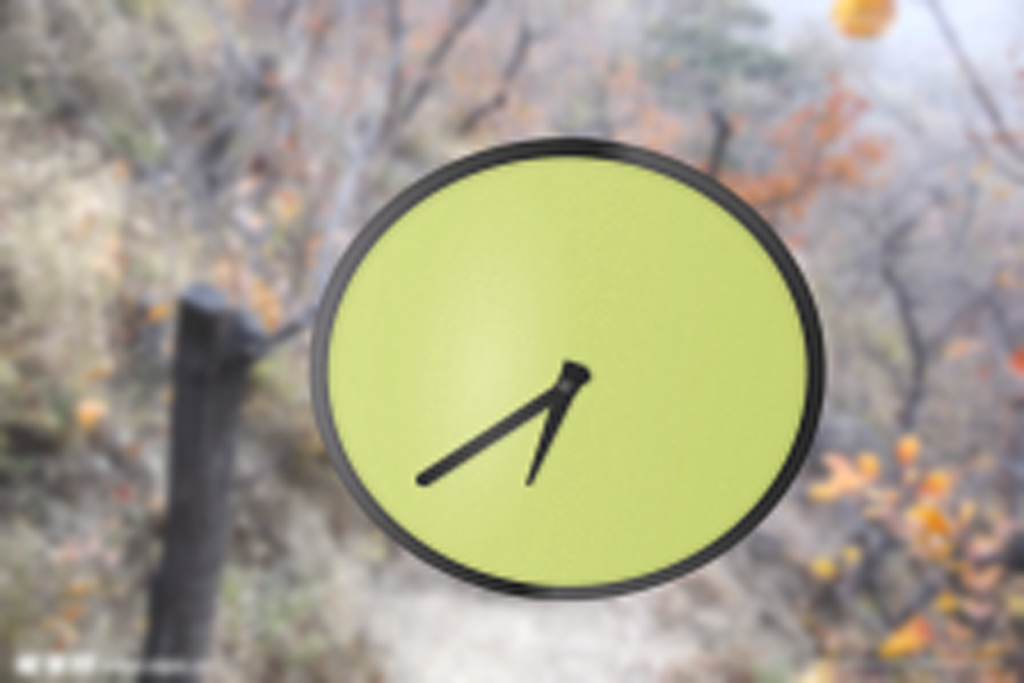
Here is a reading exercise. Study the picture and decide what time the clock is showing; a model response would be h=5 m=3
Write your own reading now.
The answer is h=6 m=39
